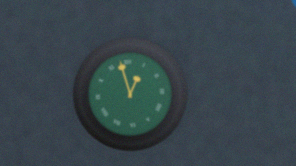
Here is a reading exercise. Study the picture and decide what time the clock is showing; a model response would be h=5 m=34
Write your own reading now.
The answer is h=12 m=58
